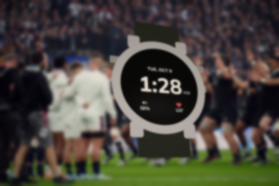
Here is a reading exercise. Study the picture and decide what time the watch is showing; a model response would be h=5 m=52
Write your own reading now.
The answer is h=1 m=28
